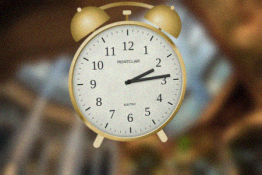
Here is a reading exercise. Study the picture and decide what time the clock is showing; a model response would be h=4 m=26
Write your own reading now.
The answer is h=2 m=14
